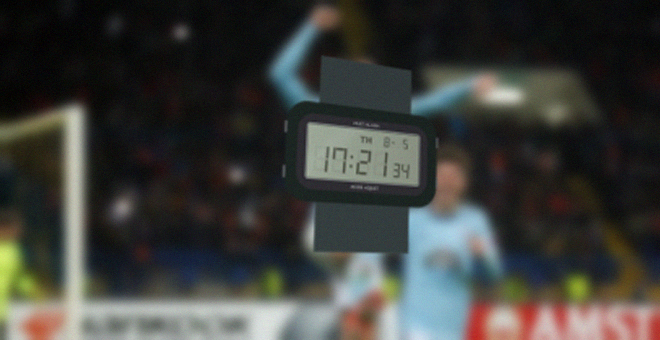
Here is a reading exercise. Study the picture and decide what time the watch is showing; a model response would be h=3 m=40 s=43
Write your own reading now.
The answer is h=17 m=21 s=34
